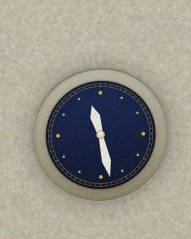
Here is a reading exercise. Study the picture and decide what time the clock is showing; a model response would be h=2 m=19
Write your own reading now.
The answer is h=11 m=28
